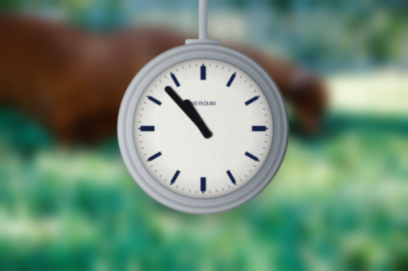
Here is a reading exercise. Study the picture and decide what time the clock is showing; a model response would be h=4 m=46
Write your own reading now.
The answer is h=10 m=53
